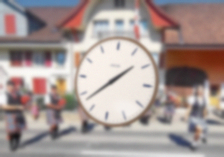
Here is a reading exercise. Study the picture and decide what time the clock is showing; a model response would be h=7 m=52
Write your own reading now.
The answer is h=1 m=38
